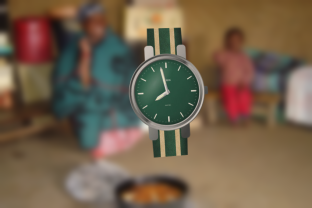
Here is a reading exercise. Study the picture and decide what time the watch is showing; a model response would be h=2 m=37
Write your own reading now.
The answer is h=7 m=58
